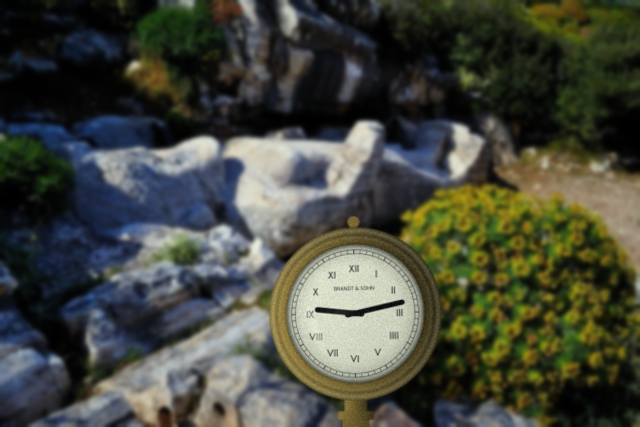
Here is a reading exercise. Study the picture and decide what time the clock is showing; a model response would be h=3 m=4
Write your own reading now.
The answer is h=9 m=13
